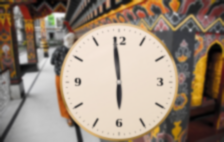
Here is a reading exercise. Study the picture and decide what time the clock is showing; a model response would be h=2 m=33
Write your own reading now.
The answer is h=5 m=59
